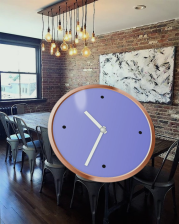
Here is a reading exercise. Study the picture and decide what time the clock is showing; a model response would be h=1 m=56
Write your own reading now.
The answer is h=10 m=34
